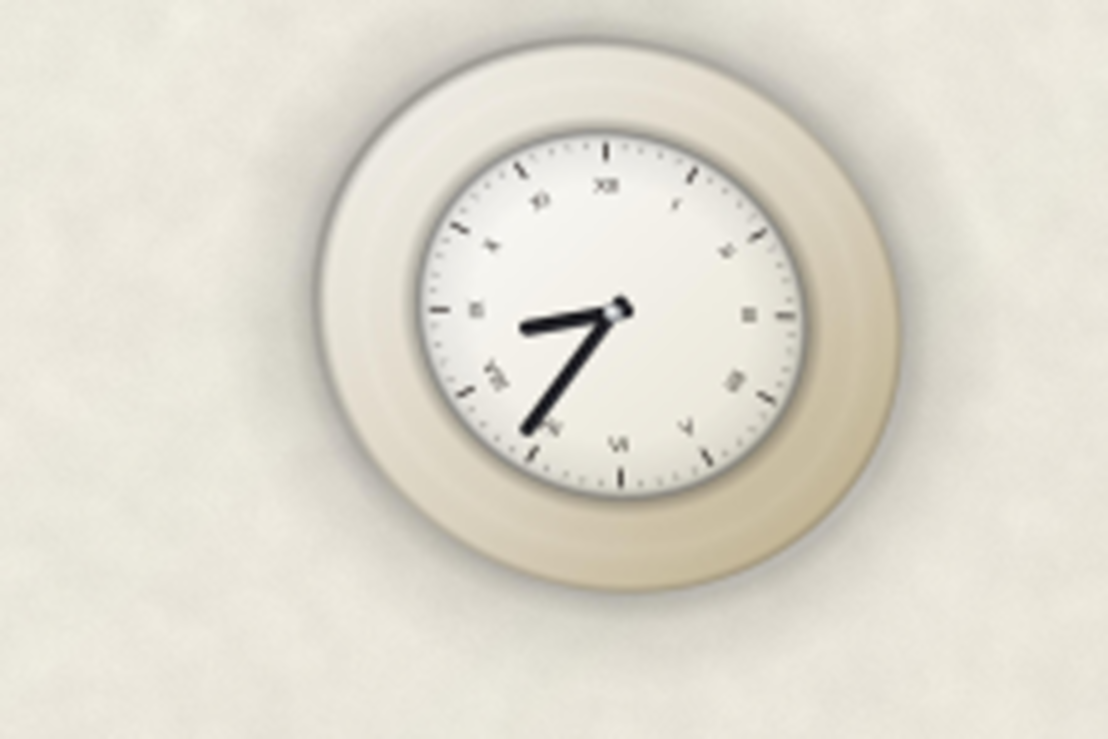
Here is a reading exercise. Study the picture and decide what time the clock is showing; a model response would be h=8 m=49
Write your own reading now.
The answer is h=8 m=36
